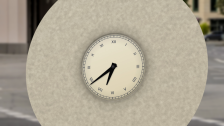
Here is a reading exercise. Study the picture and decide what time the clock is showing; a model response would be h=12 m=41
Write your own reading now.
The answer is h=6 m=39
